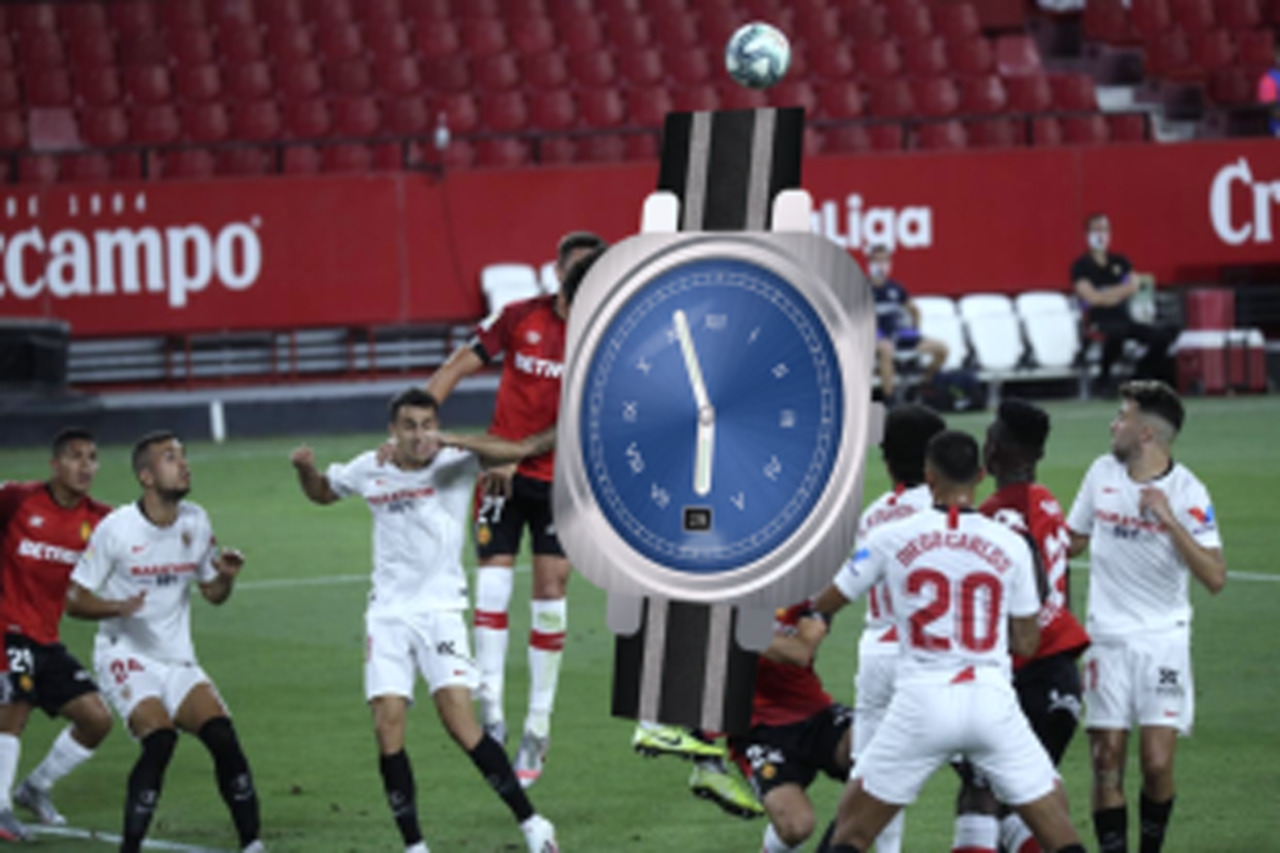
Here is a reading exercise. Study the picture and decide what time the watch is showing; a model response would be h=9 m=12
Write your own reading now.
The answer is h=5 m=56
